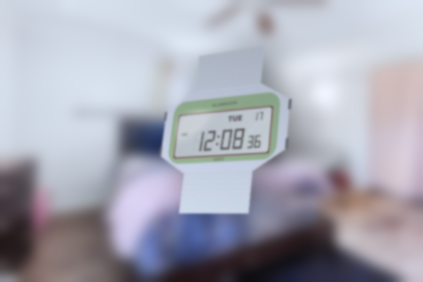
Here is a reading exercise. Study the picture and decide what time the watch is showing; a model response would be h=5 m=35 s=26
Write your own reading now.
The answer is h=12 m=8 s=36
